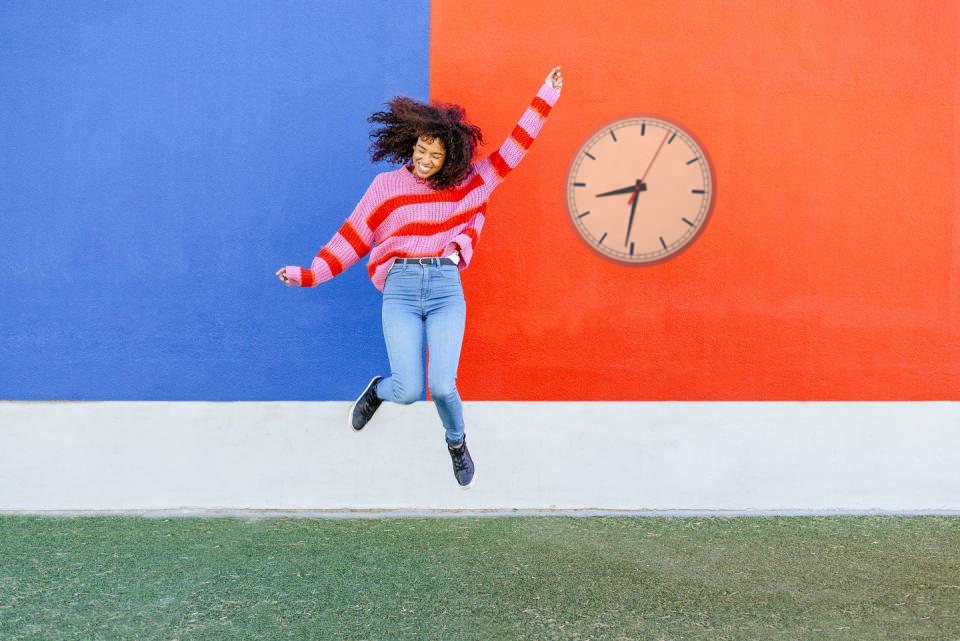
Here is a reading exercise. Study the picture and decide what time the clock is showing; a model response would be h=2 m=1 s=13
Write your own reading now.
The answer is h=8 m=31 s=4
